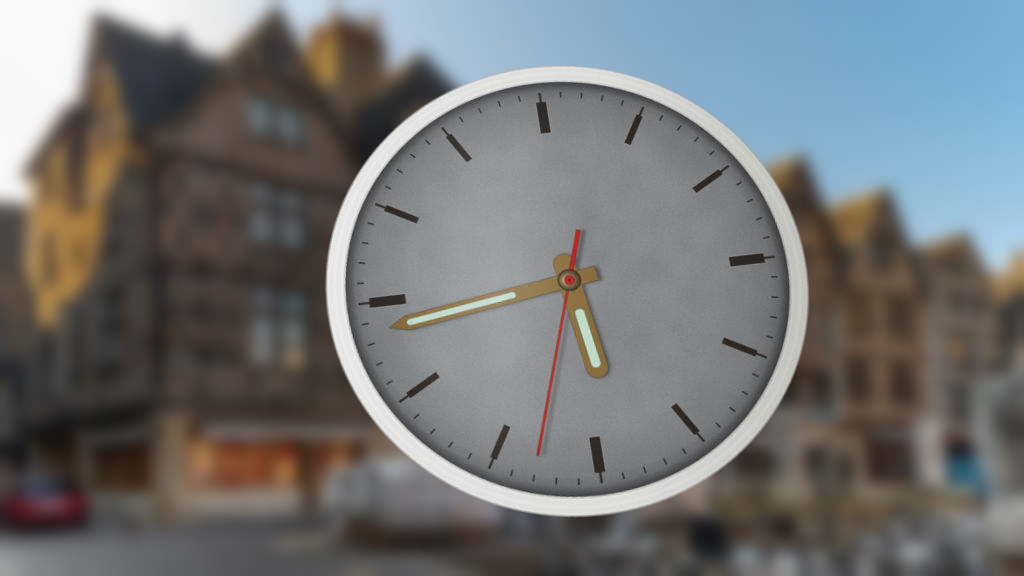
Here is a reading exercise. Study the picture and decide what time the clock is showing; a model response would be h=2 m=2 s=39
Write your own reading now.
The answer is h=5 m=43 s=33
